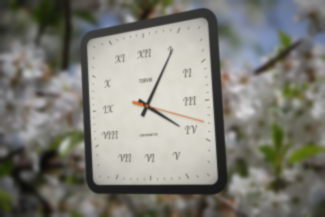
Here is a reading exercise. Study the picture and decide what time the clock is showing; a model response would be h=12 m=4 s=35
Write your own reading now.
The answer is h=4 m=5 s=18
